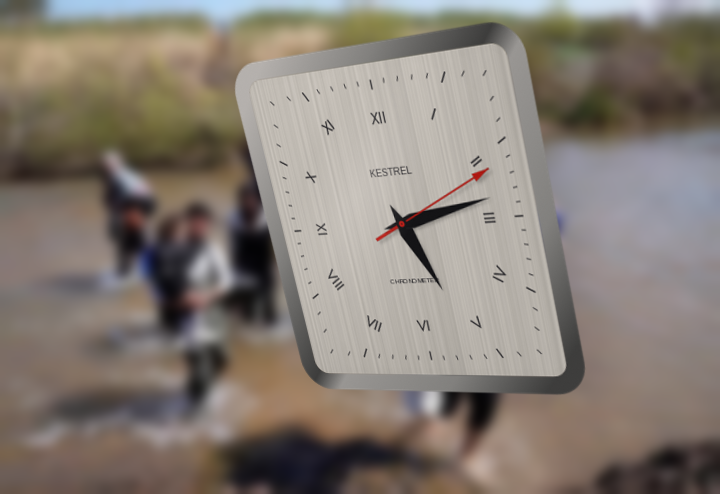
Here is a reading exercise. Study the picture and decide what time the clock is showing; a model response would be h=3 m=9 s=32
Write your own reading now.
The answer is h=5 m=13 s=11
